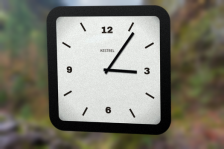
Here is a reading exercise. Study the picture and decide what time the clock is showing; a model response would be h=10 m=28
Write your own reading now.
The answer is h=3 m=6
